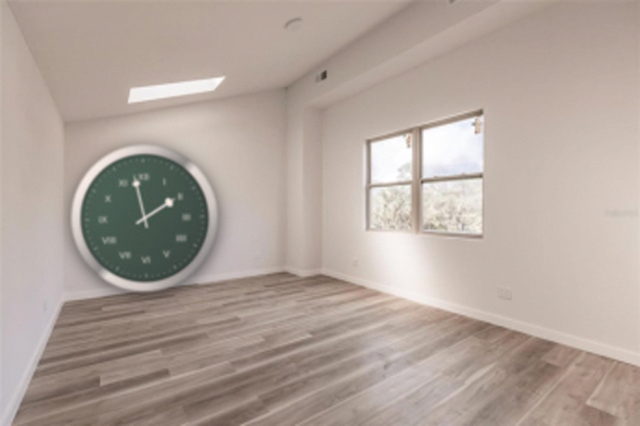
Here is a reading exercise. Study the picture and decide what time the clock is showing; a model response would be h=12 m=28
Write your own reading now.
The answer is h=1 m=58
